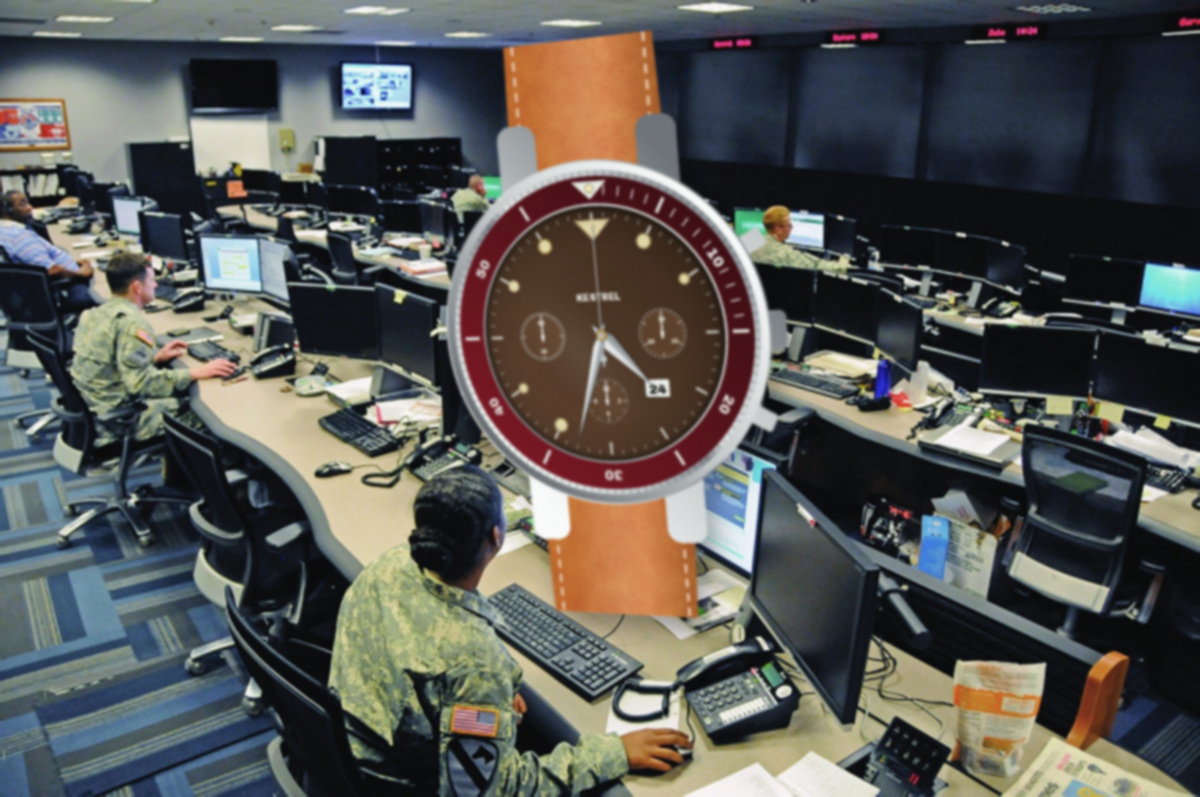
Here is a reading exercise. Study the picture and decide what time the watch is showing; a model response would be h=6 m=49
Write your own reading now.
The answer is h=4 m=33
